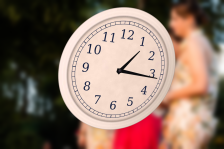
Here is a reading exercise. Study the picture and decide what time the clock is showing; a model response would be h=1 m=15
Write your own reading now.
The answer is h=1 m=16
